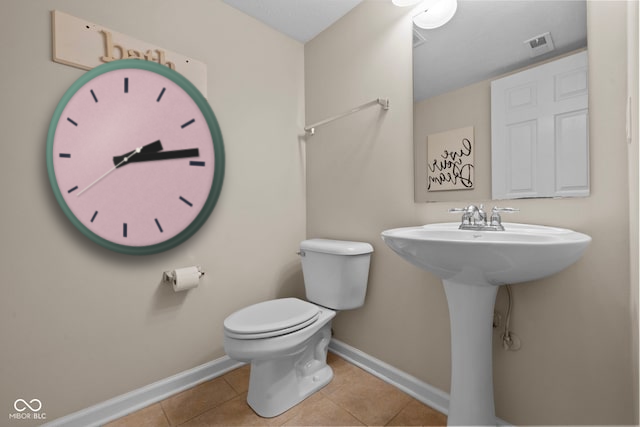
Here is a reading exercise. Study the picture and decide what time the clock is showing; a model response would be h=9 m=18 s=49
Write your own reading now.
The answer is h=2 m=13 s=39
